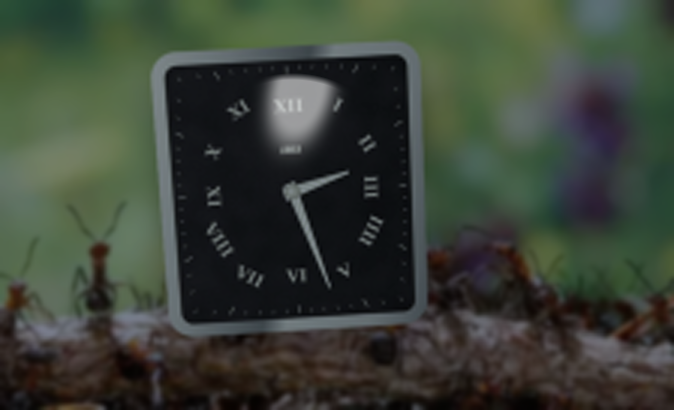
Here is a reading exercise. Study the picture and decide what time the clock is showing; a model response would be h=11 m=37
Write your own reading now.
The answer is h=2 m=27
